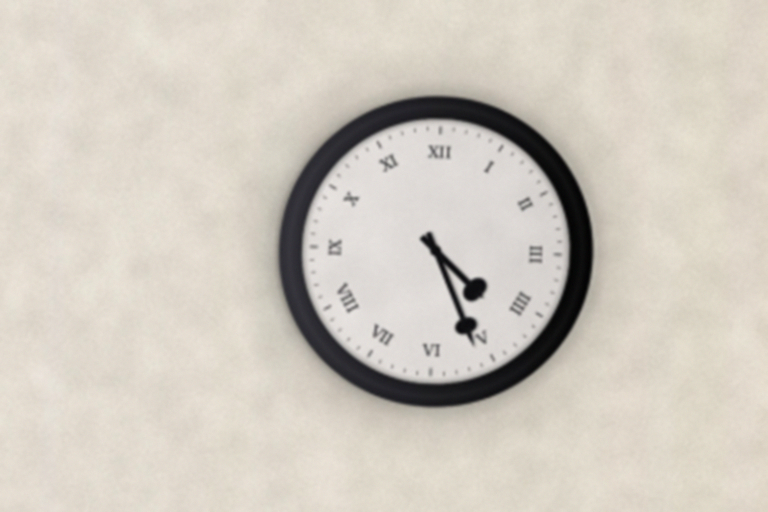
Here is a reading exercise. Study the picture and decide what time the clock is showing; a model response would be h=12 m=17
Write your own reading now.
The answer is h=4 m=26
